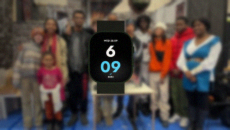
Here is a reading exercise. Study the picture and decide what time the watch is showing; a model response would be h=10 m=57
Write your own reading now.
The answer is h=6 m=9
